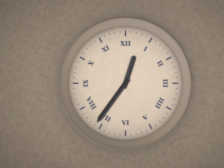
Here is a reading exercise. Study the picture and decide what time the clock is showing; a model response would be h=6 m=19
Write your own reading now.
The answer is h=12 m=36
